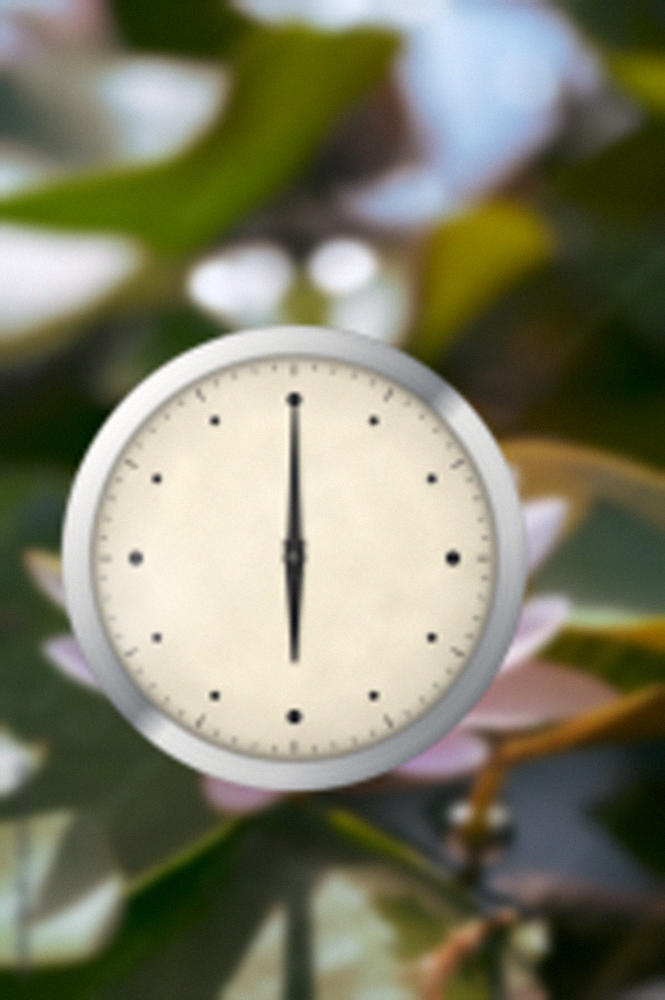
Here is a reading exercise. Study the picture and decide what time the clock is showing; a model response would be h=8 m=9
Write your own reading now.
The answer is h=6 m=0
